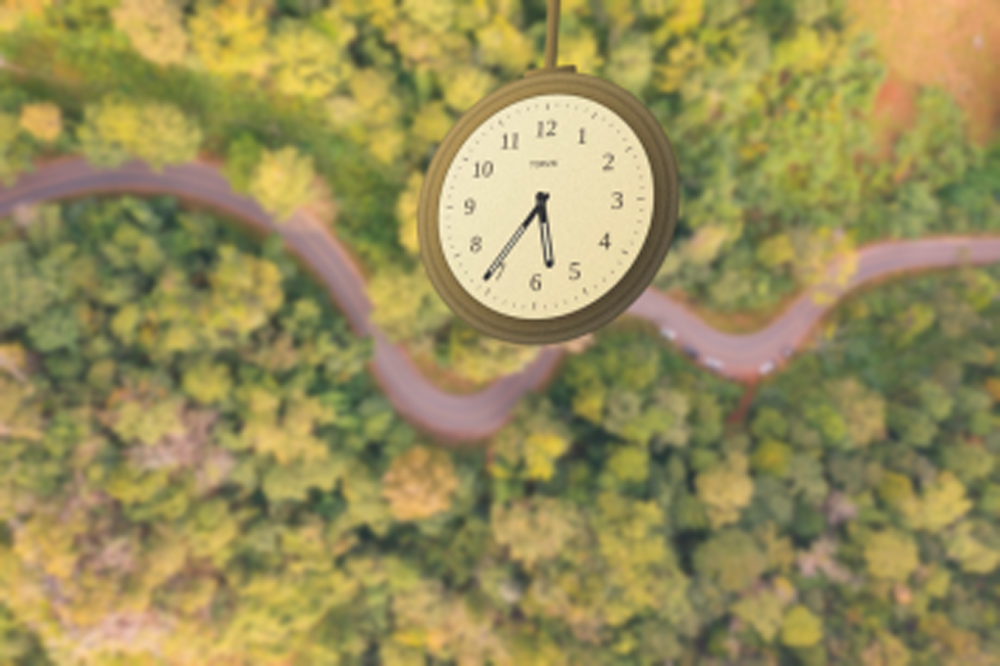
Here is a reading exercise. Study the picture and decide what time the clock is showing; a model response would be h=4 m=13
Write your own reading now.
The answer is h=5 m=36
